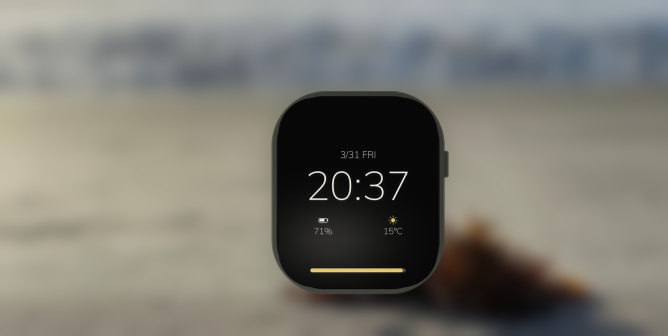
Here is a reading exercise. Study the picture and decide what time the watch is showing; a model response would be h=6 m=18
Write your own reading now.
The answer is h=20 m=37
